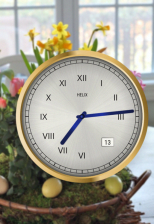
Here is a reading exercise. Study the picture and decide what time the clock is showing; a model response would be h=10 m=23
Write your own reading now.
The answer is h=7 m=14
